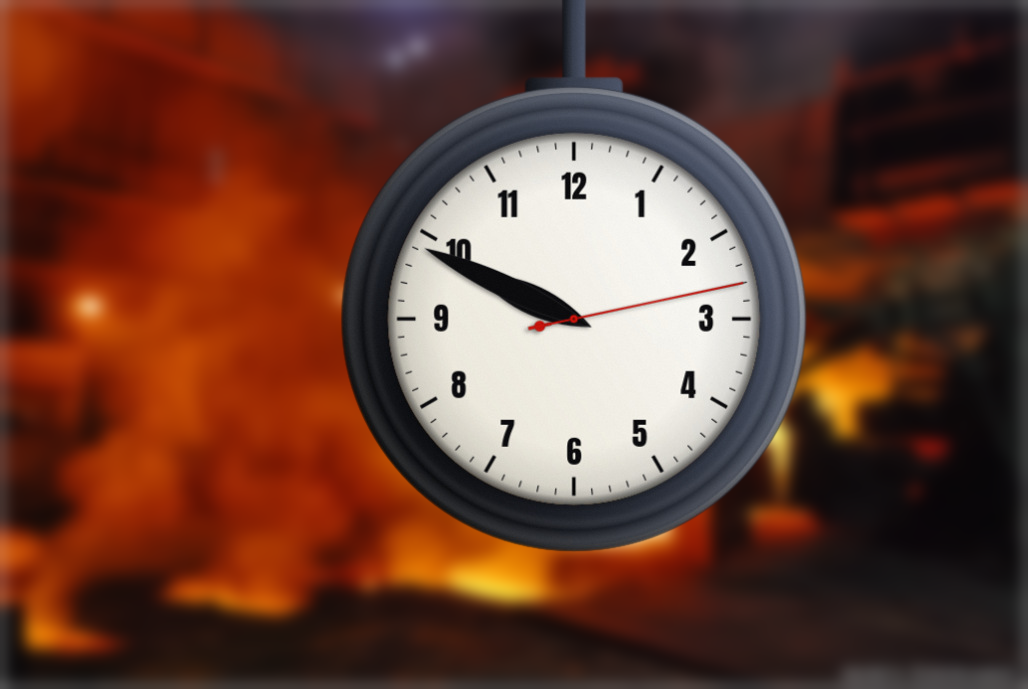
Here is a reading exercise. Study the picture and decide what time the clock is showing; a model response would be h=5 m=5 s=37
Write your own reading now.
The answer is h=9 m=49 s=13
